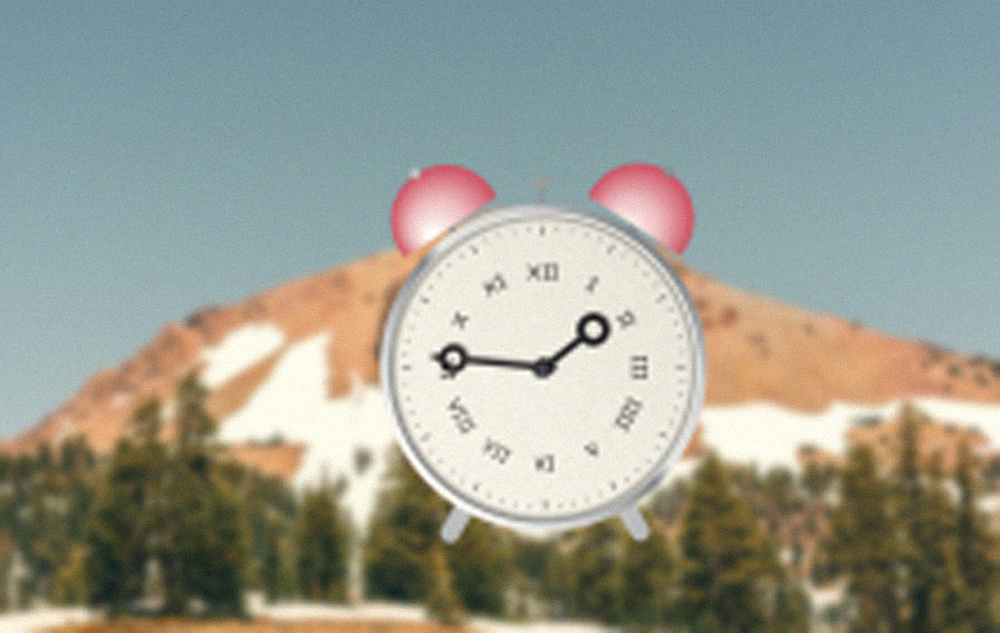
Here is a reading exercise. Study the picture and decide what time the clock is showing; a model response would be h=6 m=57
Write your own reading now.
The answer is h=1 m=46
